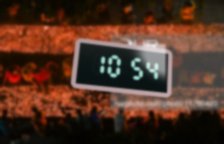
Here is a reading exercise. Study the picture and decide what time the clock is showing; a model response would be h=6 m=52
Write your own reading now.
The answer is h=10 m=54
